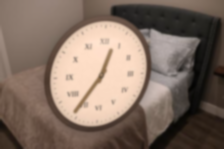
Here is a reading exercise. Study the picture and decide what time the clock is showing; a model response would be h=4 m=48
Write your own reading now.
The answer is h=12 m=36
